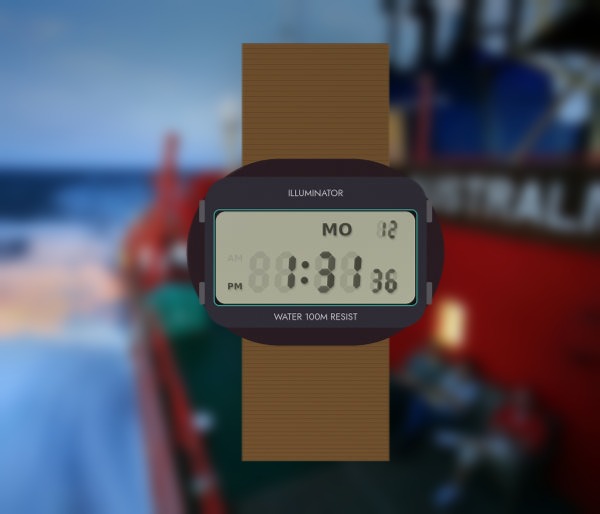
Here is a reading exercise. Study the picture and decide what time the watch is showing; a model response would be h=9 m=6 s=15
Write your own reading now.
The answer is h=1 m=31 s=36
